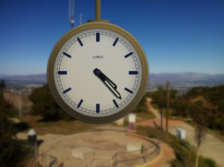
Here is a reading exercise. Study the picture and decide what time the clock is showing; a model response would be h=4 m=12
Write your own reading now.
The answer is h=4 m=23
